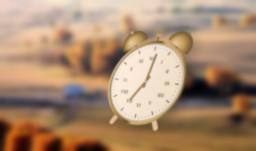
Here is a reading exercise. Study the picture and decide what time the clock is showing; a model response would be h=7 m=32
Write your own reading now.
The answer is h=7 m=1
